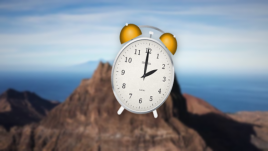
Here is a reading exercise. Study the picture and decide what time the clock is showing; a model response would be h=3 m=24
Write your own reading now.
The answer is h=2 m=0
